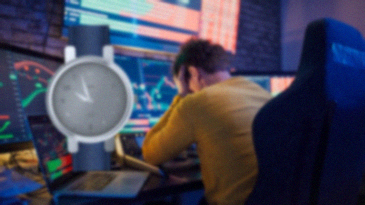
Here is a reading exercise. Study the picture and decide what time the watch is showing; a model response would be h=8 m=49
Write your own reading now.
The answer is h=9 m=57
